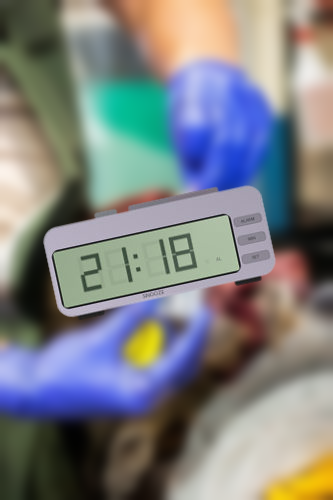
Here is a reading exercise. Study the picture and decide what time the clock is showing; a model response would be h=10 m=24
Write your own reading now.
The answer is h=21 m=18
